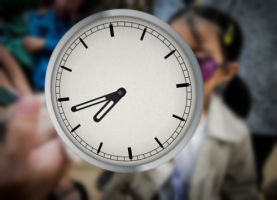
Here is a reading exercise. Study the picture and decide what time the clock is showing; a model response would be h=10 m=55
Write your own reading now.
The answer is h=7 m=43
